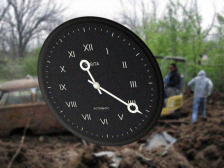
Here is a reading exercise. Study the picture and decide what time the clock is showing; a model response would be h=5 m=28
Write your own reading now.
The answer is h=11 m=21
